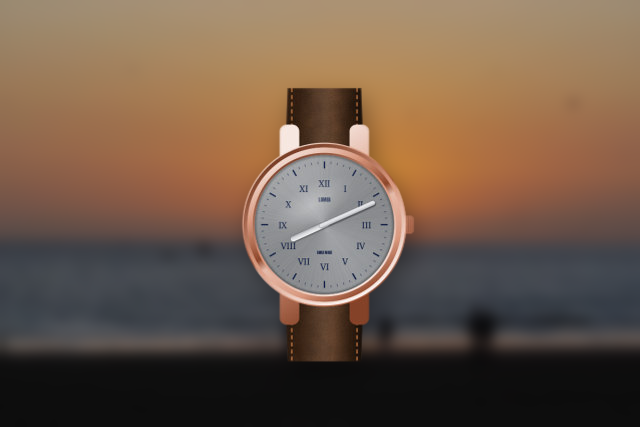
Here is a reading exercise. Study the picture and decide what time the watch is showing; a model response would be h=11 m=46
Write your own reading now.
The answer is h=8 m=11
